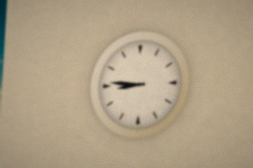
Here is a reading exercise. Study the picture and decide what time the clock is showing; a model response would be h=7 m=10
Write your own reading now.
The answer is h=8 m=46
